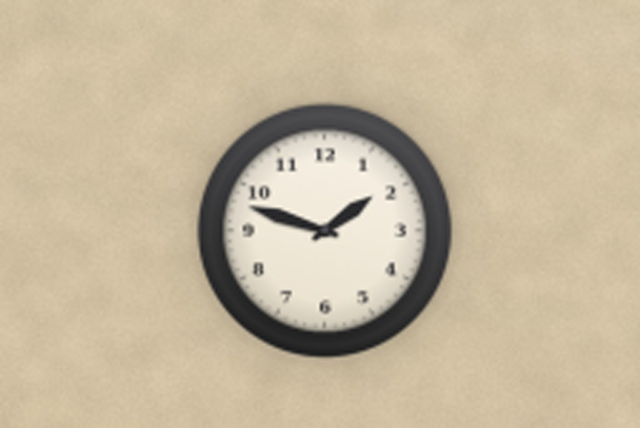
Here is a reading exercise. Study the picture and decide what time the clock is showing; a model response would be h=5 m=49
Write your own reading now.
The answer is h=1 m=48
